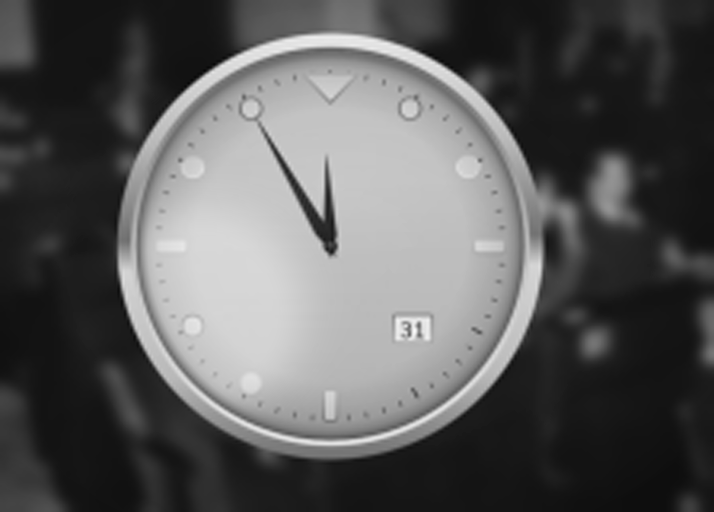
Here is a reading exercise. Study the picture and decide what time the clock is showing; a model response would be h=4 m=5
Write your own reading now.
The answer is h=11 m=55
